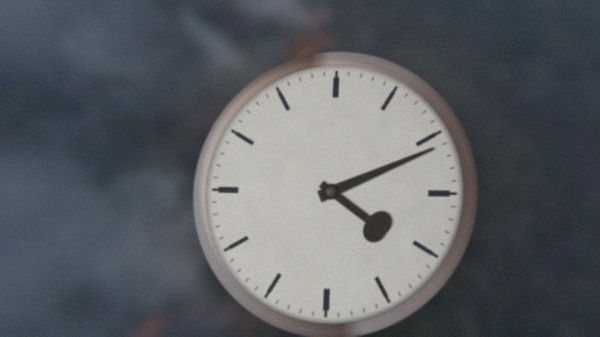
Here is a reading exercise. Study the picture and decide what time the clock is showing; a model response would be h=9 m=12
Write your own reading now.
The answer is h=4 m=11
